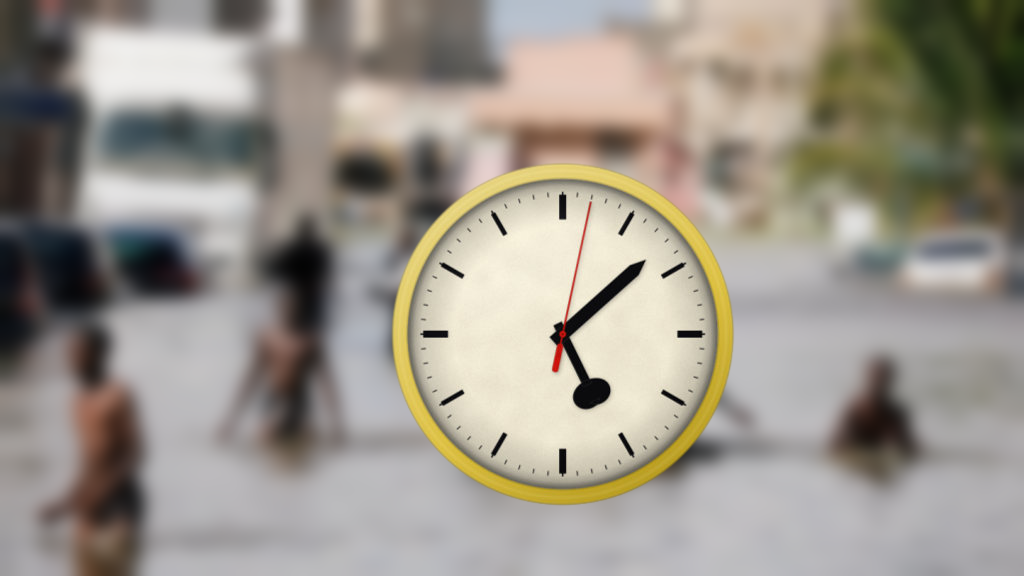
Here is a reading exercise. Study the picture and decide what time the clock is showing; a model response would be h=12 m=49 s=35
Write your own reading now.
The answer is h=5 m=8 s=2
